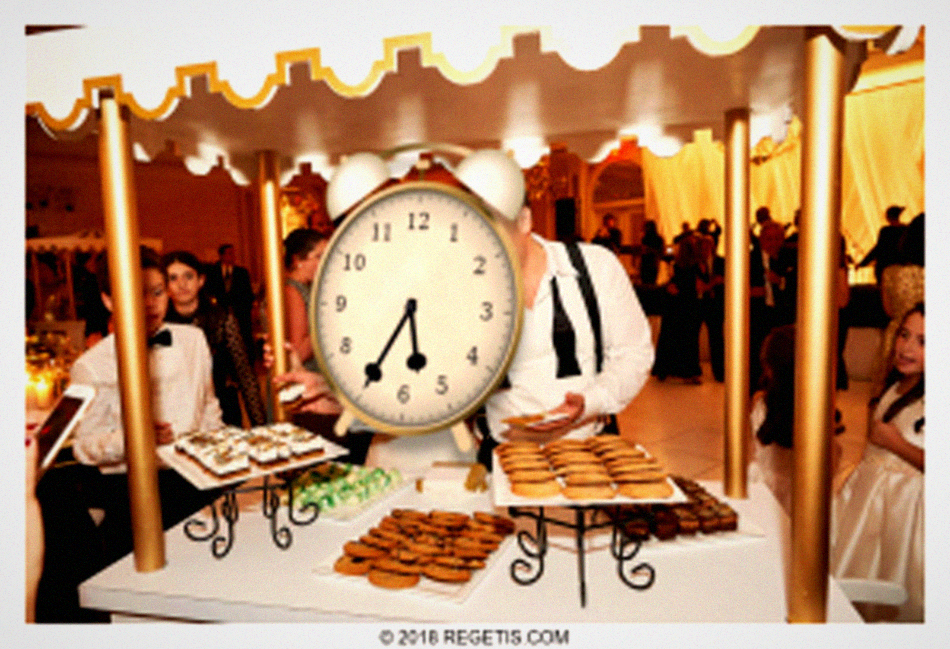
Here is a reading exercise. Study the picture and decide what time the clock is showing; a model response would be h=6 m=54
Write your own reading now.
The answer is h=5 m=35
